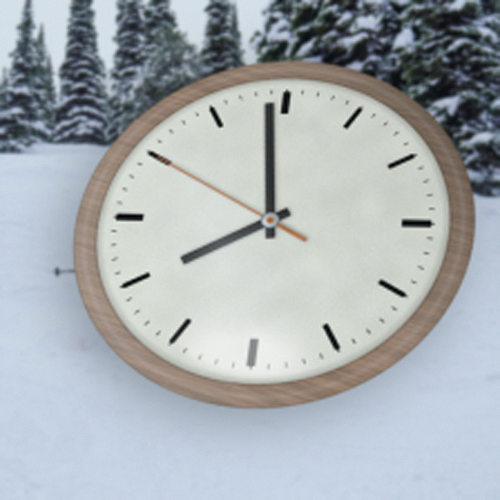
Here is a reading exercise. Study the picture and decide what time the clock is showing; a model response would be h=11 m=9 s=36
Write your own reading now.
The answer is h=7 m=58 s=50
